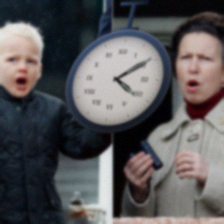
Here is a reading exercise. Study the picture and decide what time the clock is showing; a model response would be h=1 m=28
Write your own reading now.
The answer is h=4 m=9
